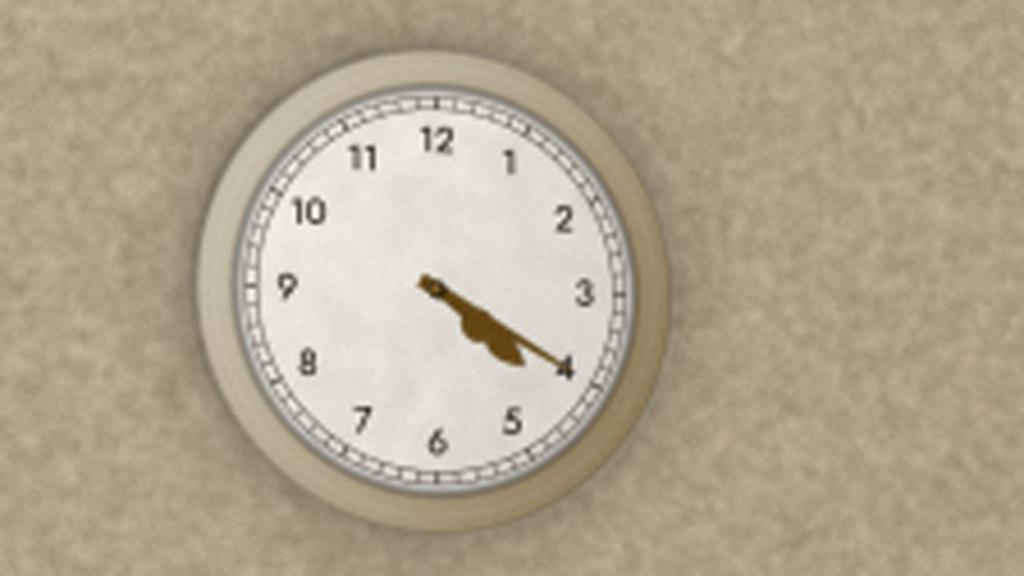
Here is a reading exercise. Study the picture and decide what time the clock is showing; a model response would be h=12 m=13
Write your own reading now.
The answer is h=4 m=20
